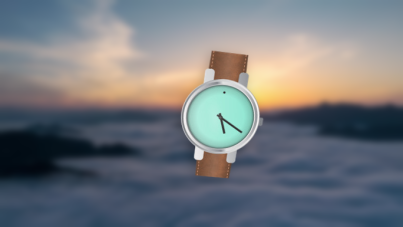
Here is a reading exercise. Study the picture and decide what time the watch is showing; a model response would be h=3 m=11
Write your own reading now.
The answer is h=5 m=20
